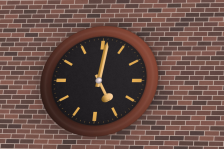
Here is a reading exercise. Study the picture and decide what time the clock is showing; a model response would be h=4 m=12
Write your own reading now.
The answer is h=5 m=1
